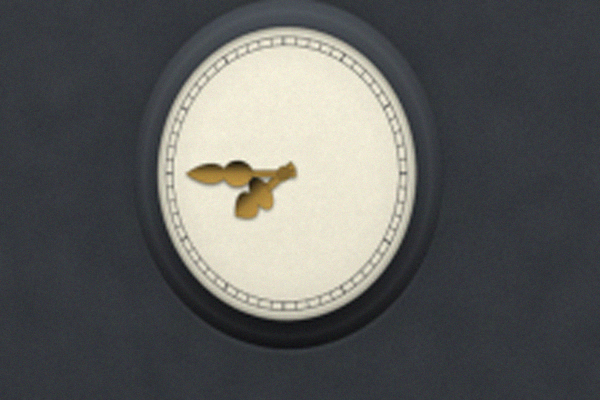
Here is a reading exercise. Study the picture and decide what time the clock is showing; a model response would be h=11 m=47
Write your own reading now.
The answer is h=7 m=45
